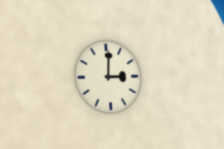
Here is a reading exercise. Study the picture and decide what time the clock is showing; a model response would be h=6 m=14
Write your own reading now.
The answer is h=3 m=1
